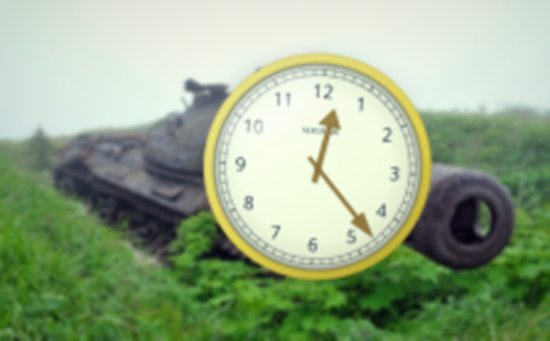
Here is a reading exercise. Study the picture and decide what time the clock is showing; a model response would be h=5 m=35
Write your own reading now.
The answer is h=12 m=23
